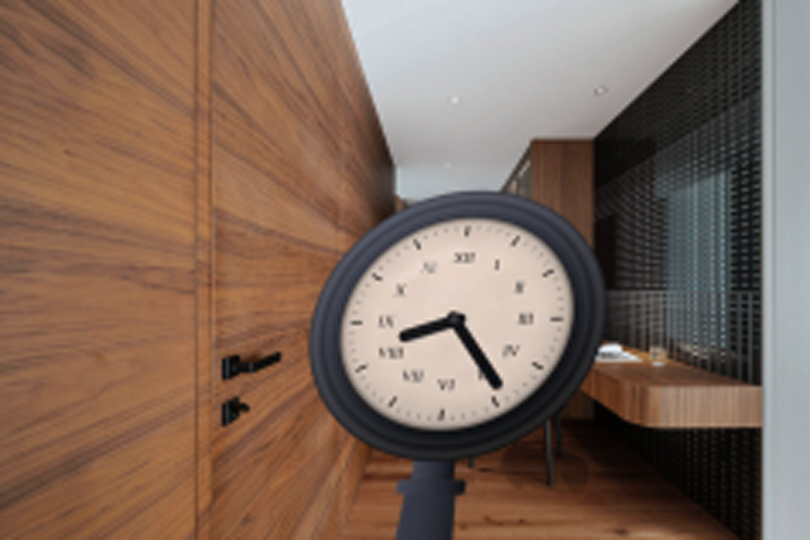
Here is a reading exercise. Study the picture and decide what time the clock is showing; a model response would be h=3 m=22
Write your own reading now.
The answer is h=8 m=24
